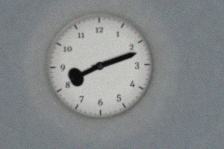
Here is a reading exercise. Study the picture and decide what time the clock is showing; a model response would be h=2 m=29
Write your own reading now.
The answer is h=8 m=12
